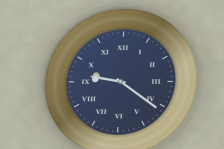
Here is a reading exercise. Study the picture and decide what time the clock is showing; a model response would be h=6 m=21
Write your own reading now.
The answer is h=9 m=21
